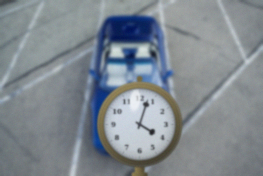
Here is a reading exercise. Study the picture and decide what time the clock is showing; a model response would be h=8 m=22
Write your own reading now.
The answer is h=4 m=3
